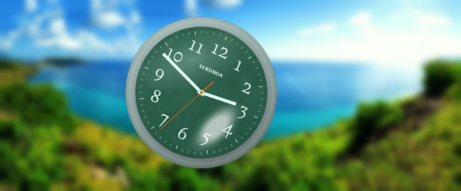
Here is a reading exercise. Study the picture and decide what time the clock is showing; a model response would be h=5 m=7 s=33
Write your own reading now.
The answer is h=2 m=48 s=34
